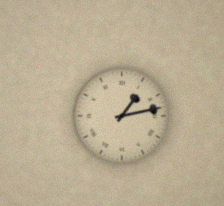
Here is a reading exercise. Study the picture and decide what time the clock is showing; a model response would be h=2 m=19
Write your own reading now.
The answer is h=1 m=13
